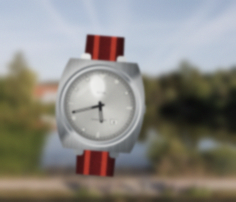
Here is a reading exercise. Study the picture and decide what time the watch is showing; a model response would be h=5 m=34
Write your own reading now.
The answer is h=5 m=42
